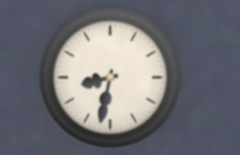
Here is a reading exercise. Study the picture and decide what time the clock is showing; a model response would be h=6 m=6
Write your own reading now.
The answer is h=8 m=32
